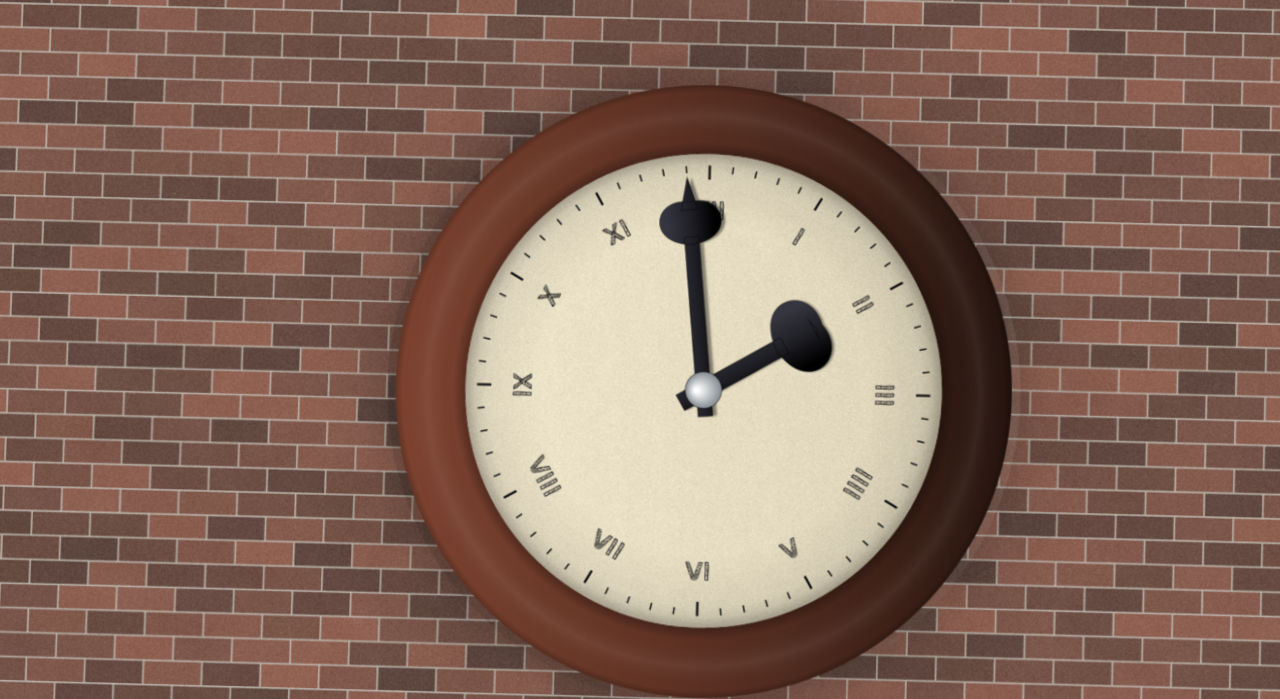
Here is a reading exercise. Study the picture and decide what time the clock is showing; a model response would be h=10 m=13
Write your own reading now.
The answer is h=1 m=59
